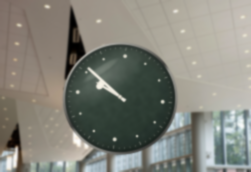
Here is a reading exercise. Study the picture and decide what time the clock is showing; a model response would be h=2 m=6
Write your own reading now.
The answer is h=9 m=51
